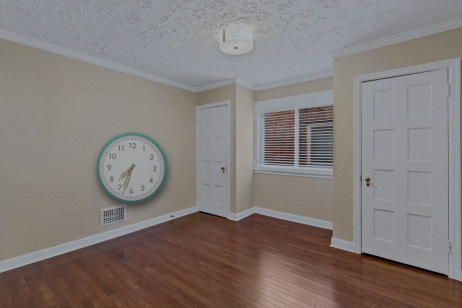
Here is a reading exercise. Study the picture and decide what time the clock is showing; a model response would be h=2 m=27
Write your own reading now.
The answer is h=7 m=33
